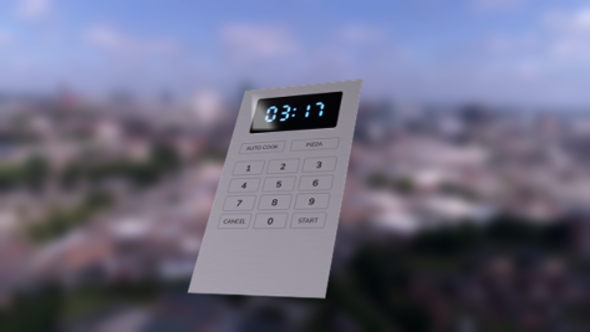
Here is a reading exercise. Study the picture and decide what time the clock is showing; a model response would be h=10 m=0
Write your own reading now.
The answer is h=3 m=17
